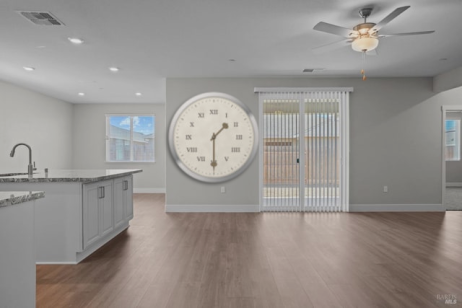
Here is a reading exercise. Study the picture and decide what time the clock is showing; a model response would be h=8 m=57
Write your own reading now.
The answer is h=1 m=30
